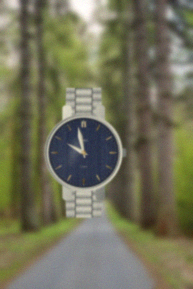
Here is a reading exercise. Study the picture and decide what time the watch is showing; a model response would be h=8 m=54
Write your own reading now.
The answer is h=9 m=58
